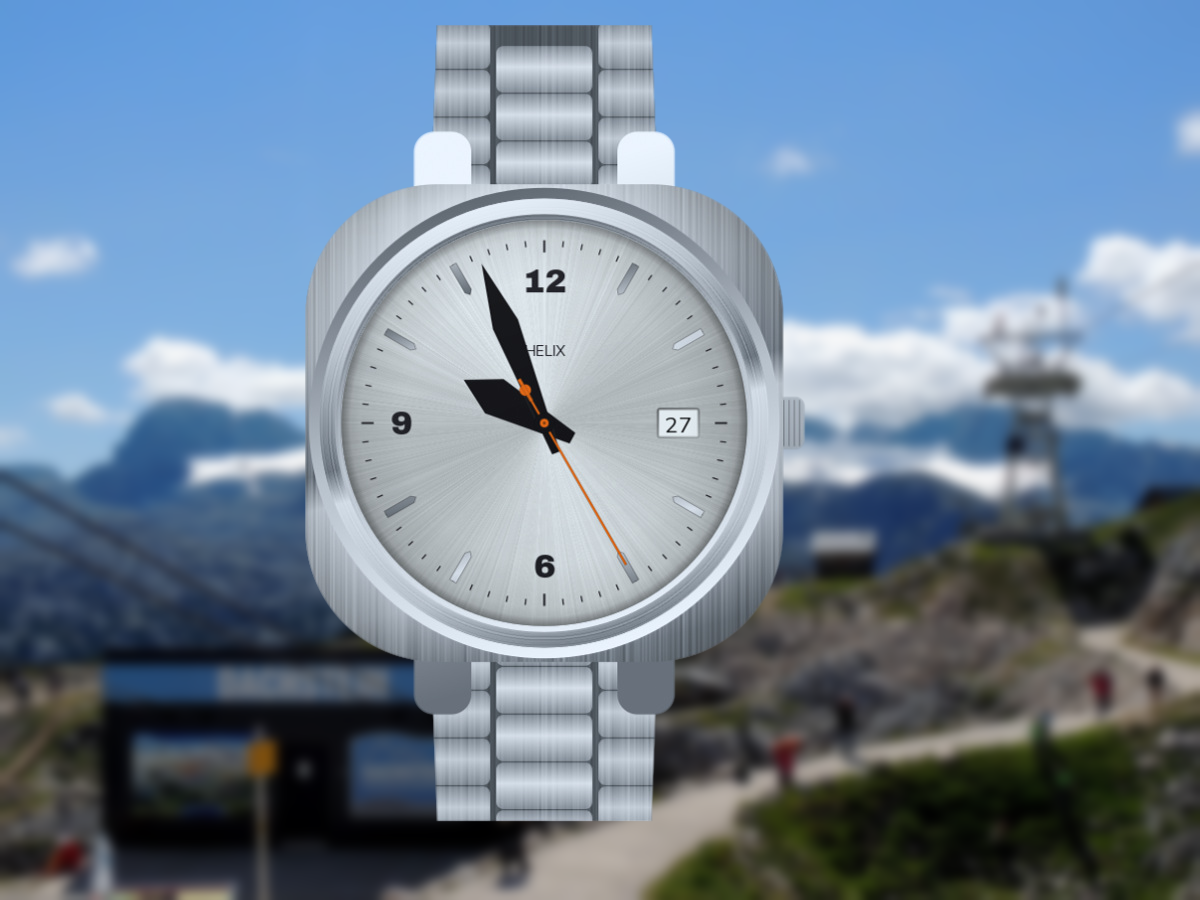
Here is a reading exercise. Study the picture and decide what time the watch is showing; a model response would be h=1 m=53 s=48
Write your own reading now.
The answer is h=9 m=56 s=25
